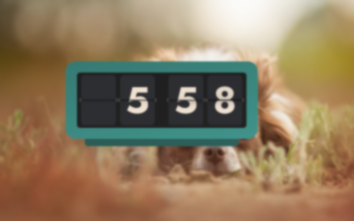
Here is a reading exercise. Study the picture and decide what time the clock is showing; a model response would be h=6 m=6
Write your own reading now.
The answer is h=5 m=58
